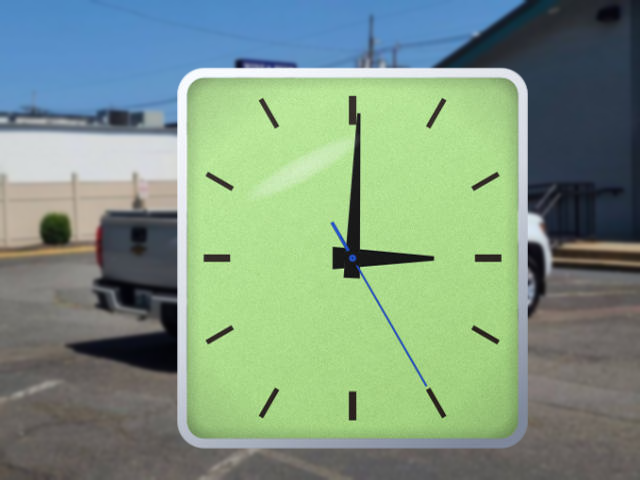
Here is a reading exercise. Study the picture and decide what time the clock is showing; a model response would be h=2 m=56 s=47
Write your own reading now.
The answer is h=3 m=0 s=25
